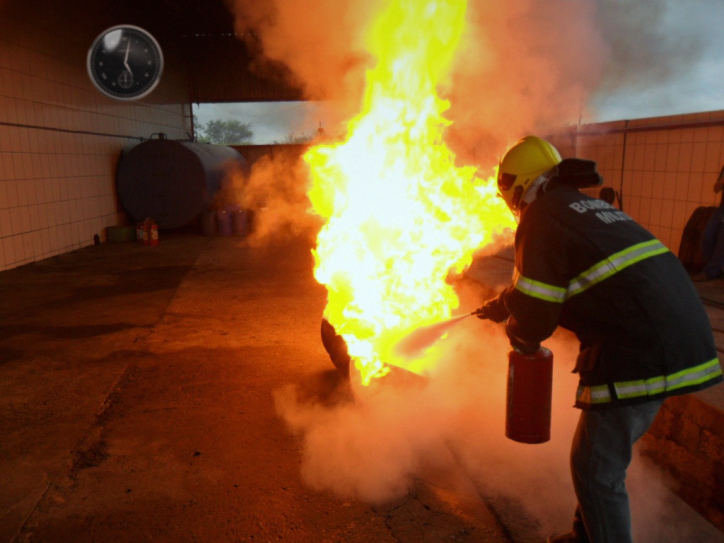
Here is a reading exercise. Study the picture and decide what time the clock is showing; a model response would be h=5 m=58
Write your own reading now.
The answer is h=5 m=2
